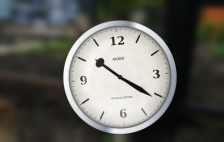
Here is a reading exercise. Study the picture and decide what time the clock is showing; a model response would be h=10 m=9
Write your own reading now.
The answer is h=10 m=21
